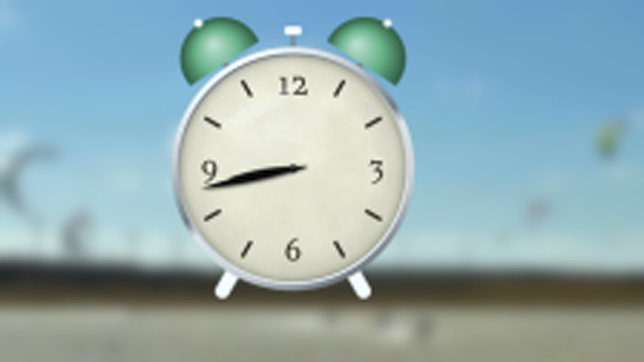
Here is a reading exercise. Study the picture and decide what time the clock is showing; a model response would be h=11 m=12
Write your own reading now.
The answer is h=8 m=43
